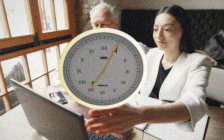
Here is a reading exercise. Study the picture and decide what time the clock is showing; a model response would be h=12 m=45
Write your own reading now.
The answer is h=7 m=4
